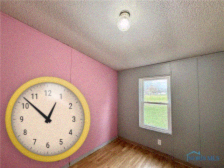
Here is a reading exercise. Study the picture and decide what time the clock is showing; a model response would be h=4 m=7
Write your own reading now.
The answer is h=12 m=52
